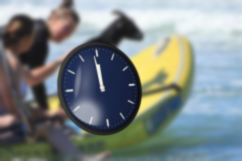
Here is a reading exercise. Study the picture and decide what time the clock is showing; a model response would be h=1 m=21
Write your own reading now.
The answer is h=11 m=59
